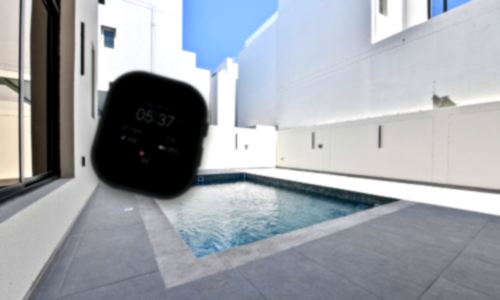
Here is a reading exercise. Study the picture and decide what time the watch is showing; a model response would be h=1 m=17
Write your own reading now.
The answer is h=5 m=37
